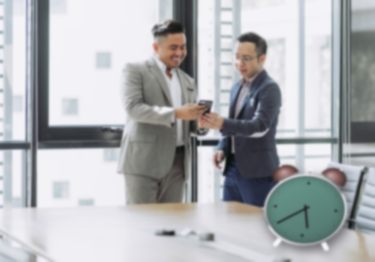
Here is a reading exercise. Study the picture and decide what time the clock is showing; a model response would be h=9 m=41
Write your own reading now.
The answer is h=5 m=39
